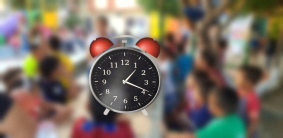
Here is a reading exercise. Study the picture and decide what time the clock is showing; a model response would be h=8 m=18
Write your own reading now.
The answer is h=1 m=19
